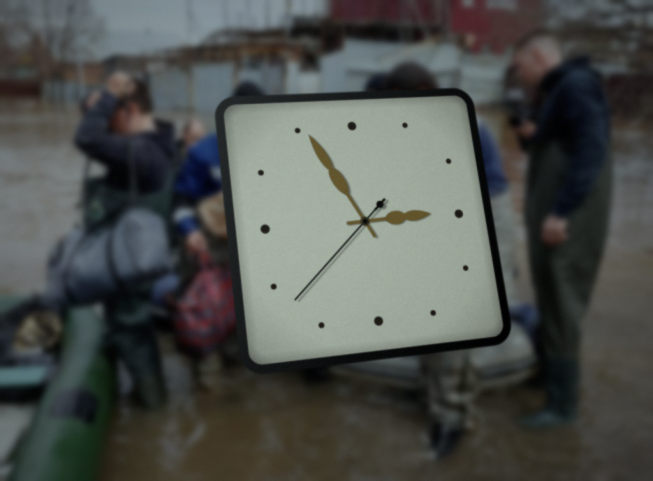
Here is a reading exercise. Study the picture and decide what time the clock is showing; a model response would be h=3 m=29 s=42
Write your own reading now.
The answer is h=2 m=55 s=38
